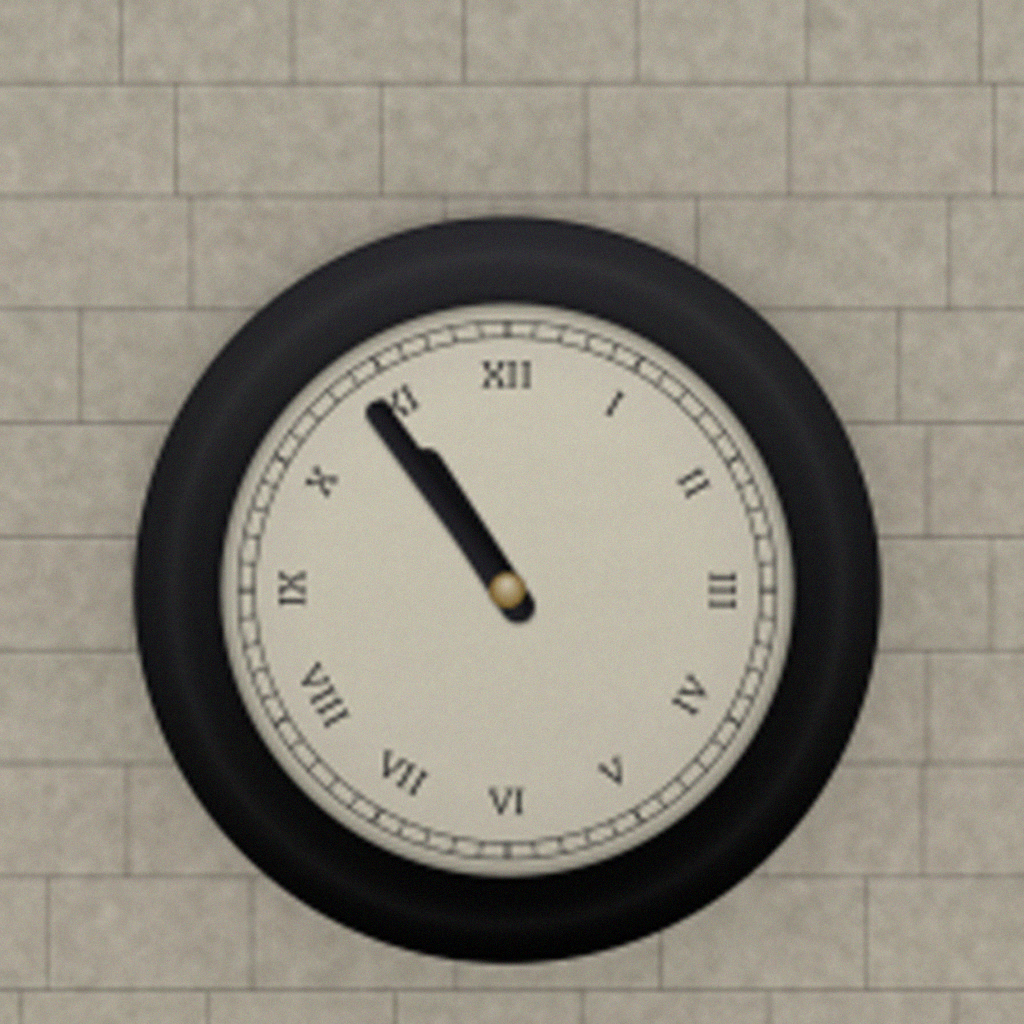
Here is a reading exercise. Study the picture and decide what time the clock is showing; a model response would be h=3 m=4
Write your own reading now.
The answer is h=10 m=54
